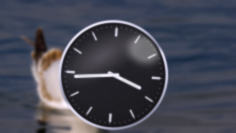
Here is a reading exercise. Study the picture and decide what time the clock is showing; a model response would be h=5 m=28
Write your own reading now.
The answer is h=3 m=44
